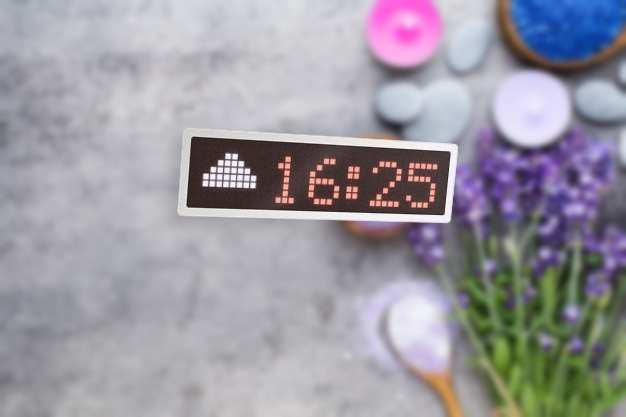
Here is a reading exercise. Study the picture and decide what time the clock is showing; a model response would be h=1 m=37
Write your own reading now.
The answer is h=16 m=25
